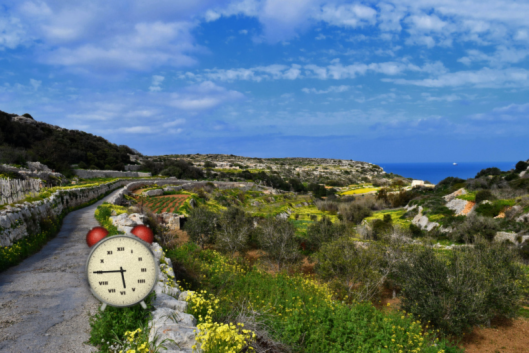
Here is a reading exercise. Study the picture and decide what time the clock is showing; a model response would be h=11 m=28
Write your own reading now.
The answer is h=5 m=45
